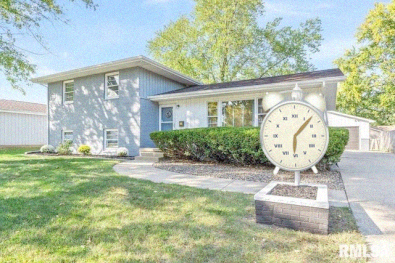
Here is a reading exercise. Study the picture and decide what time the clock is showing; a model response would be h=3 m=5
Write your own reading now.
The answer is h=6 m=7
